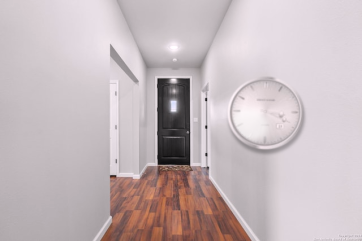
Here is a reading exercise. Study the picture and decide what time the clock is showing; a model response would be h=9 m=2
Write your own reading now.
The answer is h=3 m=19
